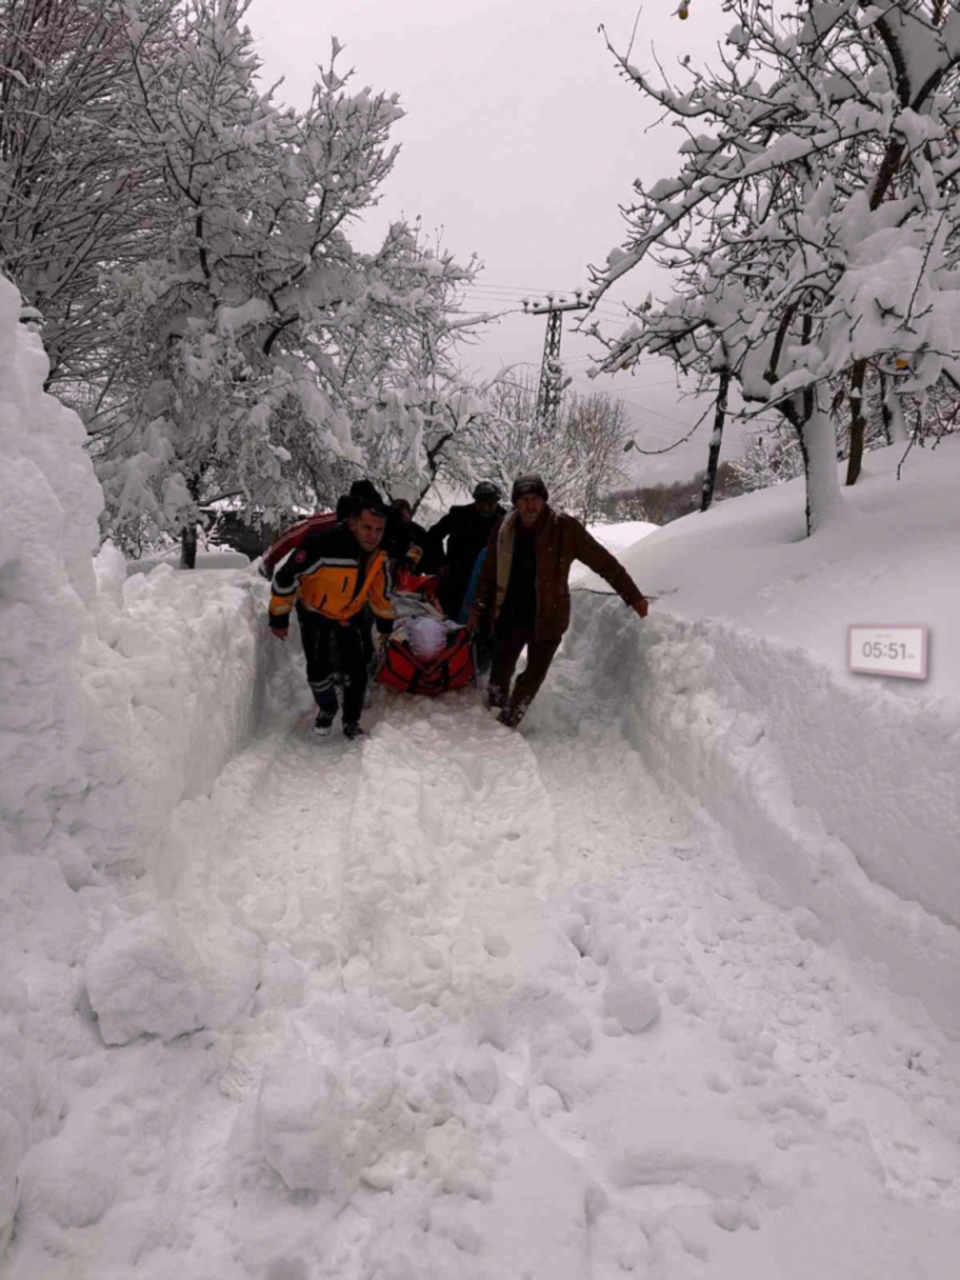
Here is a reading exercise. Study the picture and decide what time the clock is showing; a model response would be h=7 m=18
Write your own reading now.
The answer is h=5 m=51
